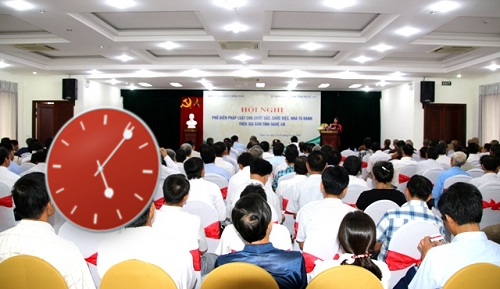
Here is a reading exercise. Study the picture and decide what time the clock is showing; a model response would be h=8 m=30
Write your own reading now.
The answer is h=5 m=6
